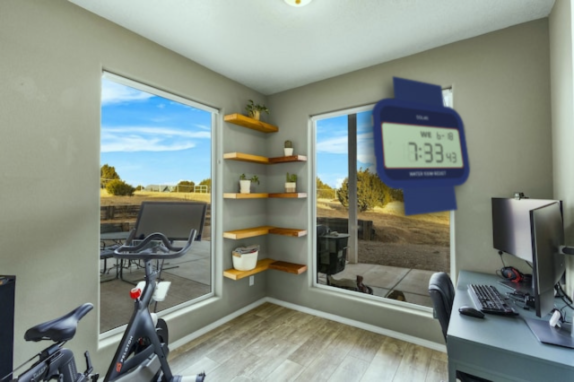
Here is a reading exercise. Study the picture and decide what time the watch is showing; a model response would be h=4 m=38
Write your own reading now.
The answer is h=7 m=33
